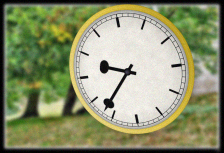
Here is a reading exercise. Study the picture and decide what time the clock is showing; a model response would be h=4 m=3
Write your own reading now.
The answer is h=9 m=37
